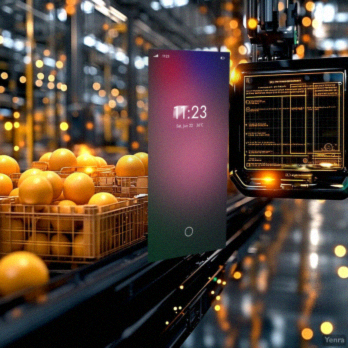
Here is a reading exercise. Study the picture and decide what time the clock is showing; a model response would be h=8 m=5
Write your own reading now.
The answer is h=11 m=23
